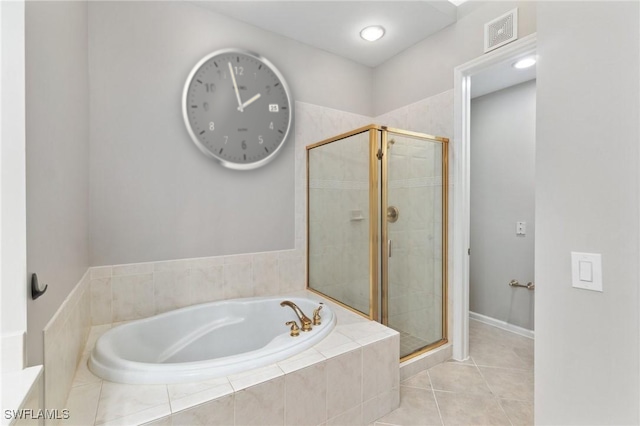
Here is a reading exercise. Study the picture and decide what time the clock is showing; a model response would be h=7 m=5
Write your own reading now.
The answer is h=1 m=58
